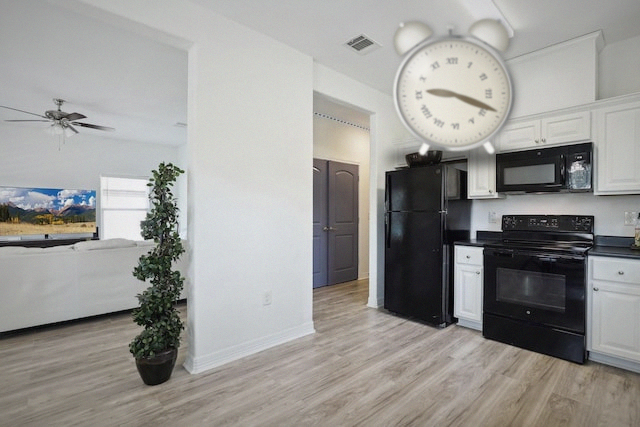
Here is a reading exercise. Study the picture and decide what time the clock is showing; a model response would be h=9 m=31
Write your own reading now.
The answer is h=9 m=19
